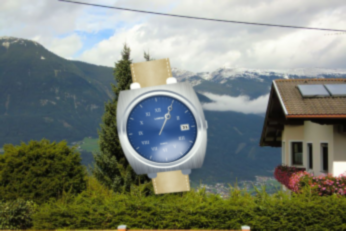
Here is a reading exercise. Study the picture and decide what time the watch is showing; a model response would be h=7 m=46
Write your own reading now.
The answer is h=1 m=5
